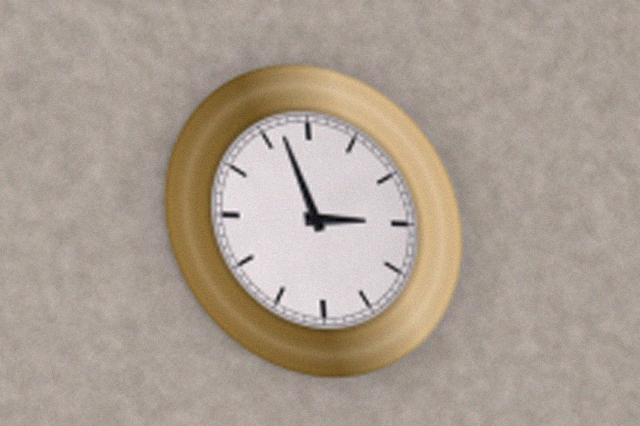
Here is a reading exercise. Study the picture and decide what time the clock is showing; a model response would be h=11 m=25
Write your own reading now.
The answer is h=2 m=57
